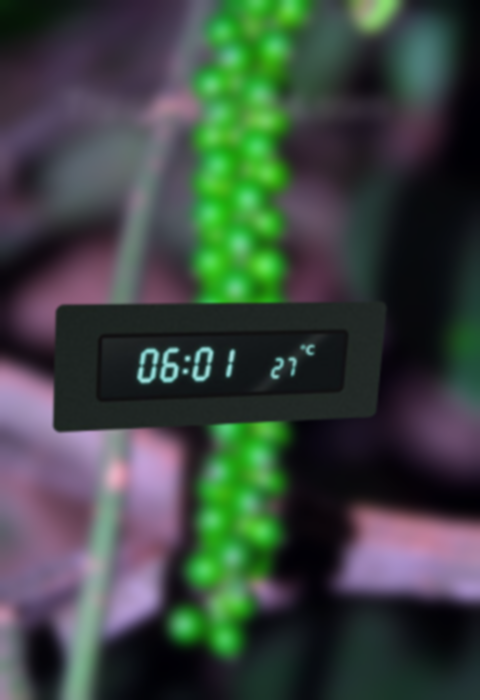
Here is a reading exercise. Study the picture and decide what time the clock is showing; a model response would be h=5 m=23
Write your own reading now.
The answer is h=6 m=1
